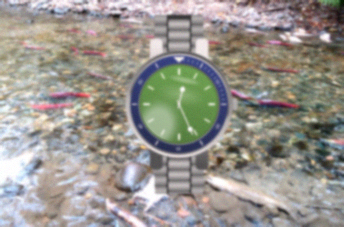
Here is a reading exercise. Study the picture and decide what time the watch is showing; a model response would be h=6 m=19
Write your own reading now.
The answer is h=12 m=26
